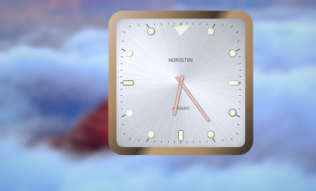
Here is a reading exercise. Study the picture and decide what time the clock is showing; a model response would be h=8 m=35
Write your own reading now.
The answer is h=6 m=24
